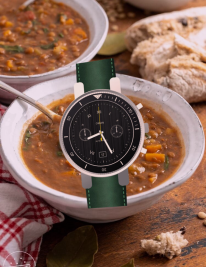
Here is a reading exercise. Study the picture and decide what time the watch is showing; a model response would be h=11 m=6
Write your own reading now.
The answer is h=8 m=26
